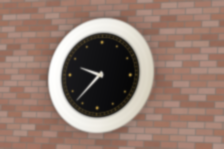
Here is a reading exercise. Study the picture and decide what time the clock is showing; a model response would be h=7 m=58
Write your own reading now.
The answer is h=9 m=37
